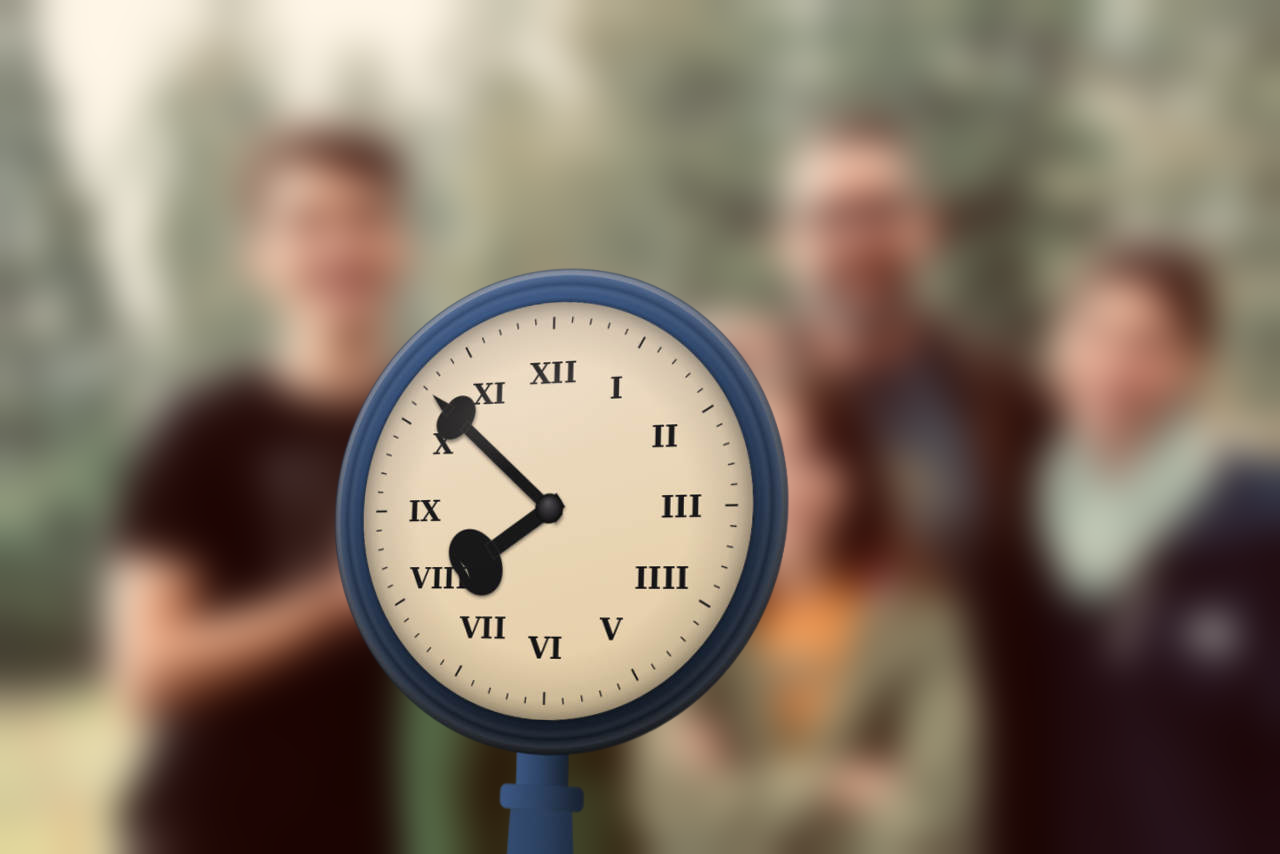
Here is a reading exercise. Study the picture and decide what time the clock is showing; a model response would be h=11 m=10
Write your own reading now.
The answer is h=7 m=52
